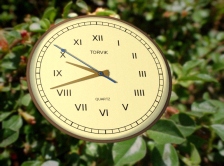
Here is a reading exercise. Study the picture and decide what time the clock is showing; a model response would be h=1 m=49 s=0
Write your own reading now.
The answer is h=9 m=41 s=51
